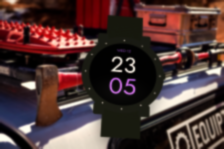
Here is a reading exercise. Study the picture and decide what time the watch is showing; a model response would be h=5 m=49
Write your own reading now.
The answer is h=23 m=5
